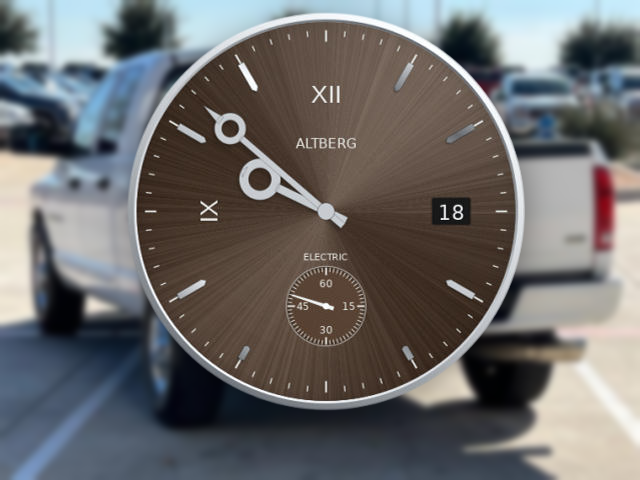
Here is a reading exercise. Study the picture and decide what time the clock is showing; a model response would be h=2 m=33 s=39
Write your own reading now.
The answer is h=9 m=51 s=48
